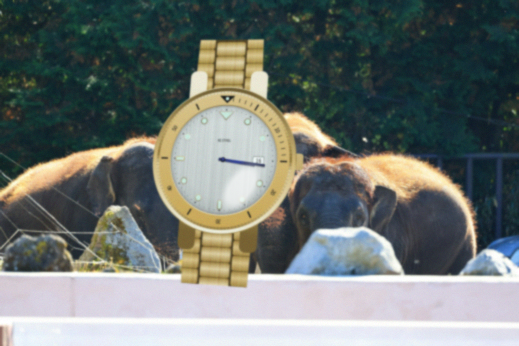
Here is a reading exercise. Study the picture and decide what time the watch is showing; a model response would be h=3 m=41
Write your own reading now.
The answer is h=3 m=16
